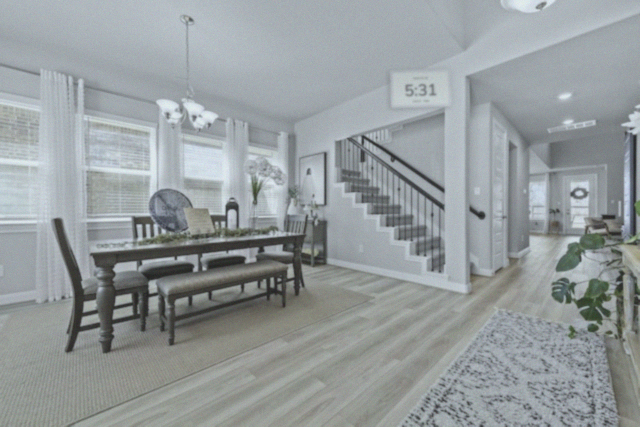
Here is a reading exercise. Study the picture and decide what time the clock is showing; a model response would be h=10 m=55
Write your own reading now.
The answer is h=5 m=31
